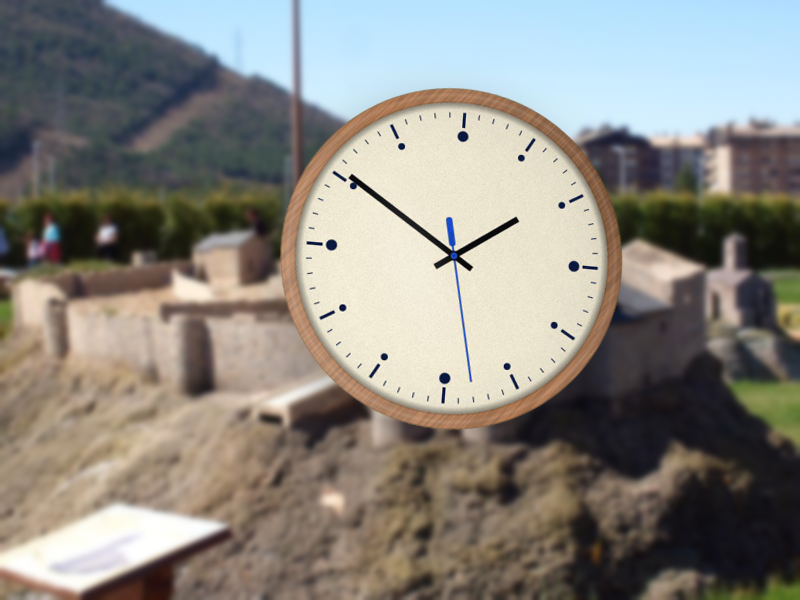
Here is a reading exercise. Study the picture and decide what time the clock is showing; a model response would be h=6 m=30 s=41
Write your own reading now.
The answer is h=1 m=50 s=28
